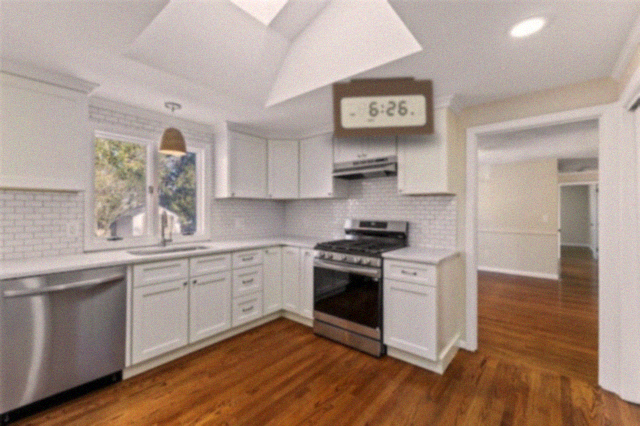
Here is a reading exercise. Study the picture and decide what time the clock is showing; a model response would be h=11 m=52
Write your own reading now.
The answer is h=6 m=26
